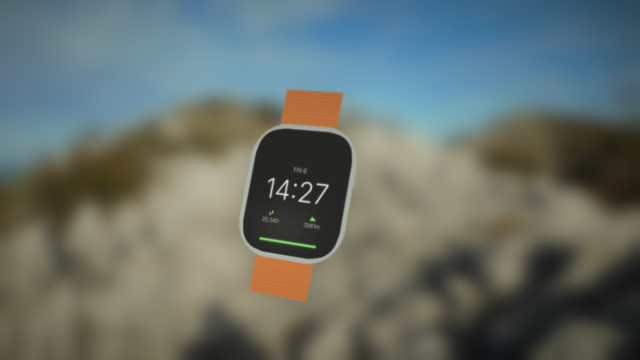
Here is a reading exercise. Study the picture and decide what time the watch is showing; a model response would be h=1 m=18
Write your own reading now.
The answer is h=14 m=27
